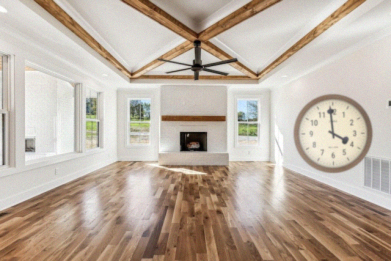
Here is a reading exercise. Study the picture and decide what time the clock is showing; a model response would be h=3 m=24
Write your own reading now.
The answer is h=3 m=59
